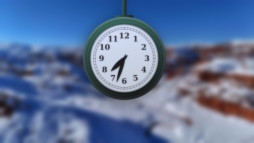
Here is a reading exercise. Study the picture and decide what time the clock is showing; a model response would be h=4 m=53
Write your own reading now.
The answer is h=7 m=33
